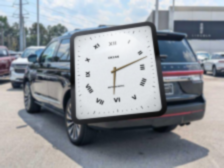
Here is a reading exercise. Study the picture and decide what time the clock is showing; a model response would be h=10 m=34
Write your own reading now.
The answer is h=6 m=12
